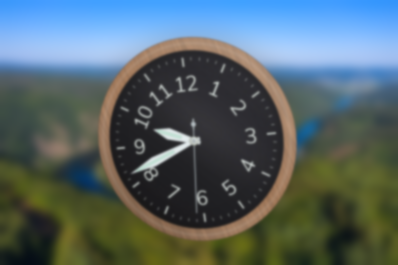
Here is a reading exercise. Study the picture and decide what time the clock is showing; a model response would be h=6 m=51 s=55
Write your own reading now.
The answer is h=9 m=41 s=31
